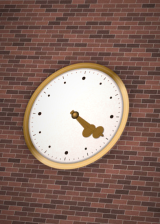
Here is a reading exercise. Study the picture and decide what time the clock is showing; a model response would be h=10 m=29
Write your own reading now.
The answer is h=4 m=20
